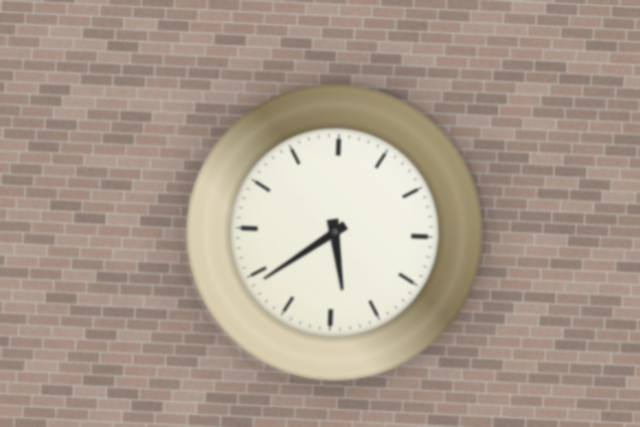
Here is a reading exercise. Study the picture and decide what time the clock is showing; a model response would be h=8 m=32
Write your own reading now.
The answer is h=5 m=39
